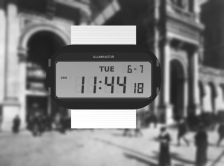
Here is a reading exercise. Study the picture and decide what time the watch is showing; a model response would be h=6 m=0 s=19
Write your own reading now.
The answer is h=11 m=44 s=18
